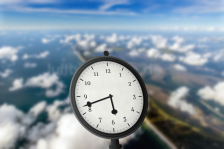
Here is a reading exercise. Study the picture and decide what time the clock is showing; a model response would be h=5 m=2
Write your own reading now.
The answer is h=5 m=42
